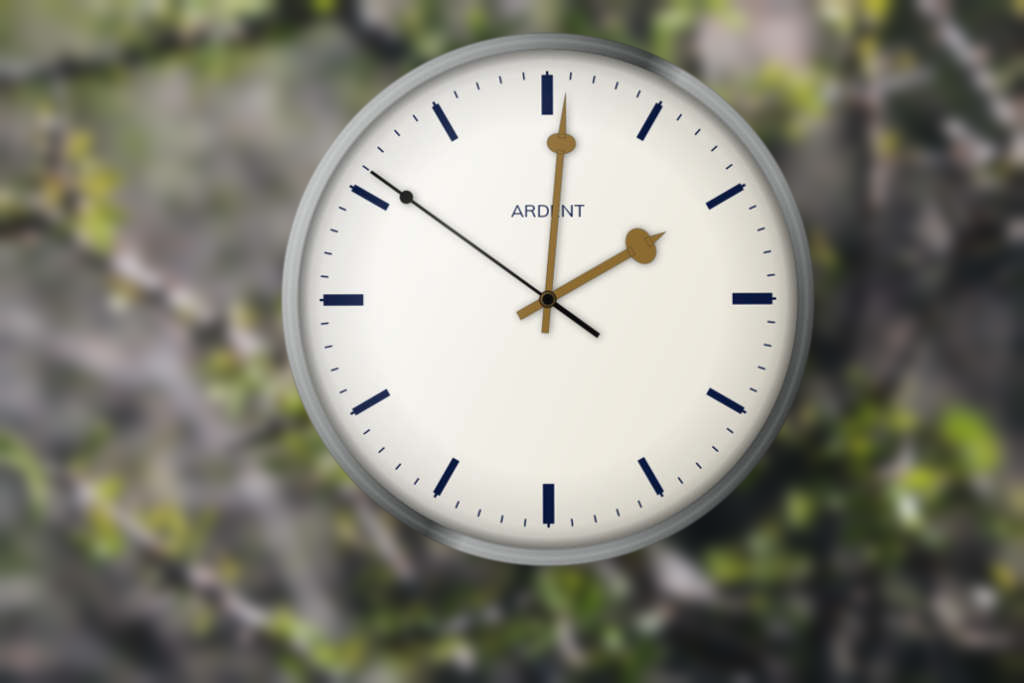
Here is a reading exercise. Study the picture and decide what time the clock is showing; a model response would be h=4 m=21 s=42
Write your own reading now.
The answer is h=2 m=0 s=51
